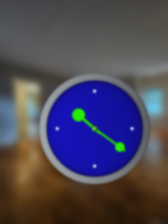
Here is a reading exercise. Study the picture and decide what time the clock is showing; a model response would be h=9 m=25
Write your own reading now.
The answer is h=10 m=21
